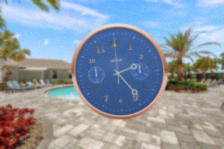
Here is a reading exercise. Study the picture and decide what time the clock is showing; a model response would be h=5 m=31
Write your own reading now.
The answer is h=2 m=24
